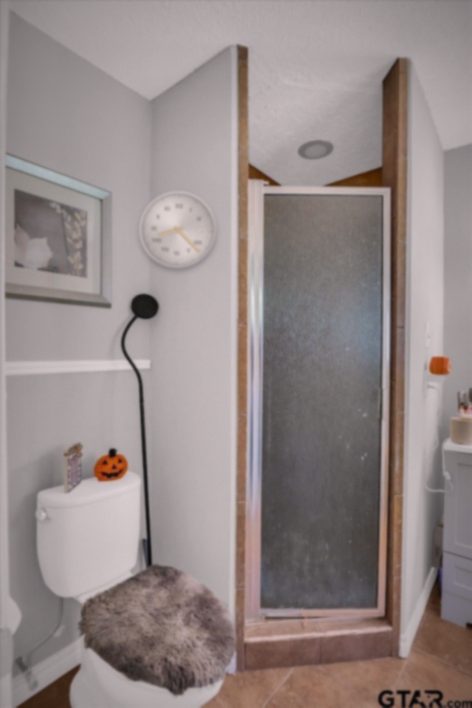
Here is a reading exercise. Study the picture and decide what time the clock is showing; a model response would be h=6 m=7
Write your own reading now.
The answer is h=8 m=22
